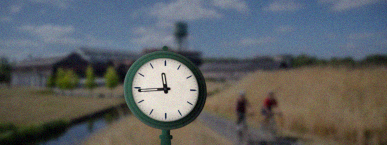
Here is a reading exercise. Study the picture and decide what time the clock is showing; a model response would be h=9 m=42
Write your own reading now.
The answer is h=11 m=44
